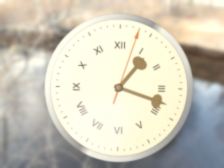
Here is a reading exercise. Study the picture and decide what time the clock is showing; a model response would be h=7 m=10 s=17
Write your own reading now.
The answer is h=1 m=18 s=3
